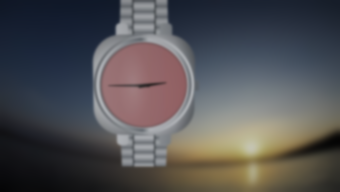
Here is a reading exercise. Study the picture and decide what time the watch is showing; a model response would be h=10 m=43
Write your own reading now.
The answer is h=2 m=45
